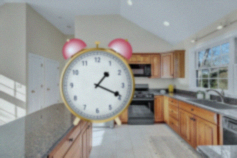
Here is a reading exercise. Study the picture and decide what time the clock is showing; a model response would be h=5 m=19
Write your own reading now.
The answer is h=1 m=19
